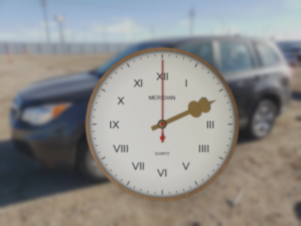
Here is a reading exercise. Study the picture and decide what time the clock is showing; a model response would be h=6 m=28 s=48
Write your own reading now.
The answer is h=2 m=11 s=0
